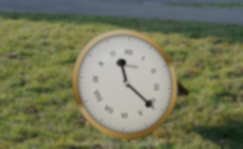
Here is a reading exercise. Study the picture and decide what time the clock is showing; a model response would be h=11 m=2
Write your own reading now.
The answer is h=11 m=21
